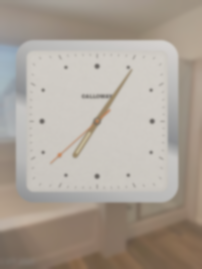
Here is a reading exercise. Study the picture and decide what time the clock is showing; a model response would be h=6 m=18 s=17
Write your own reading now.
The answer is h=7 m=5 s=38
